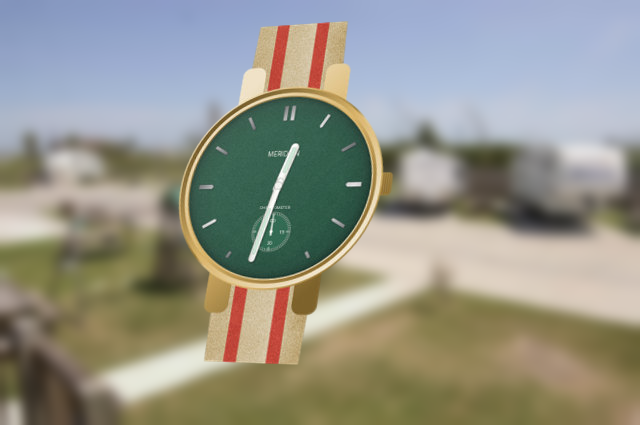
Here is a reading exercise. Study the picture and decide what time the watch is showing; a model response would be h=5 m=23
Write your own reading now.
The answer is h=12 m=32
